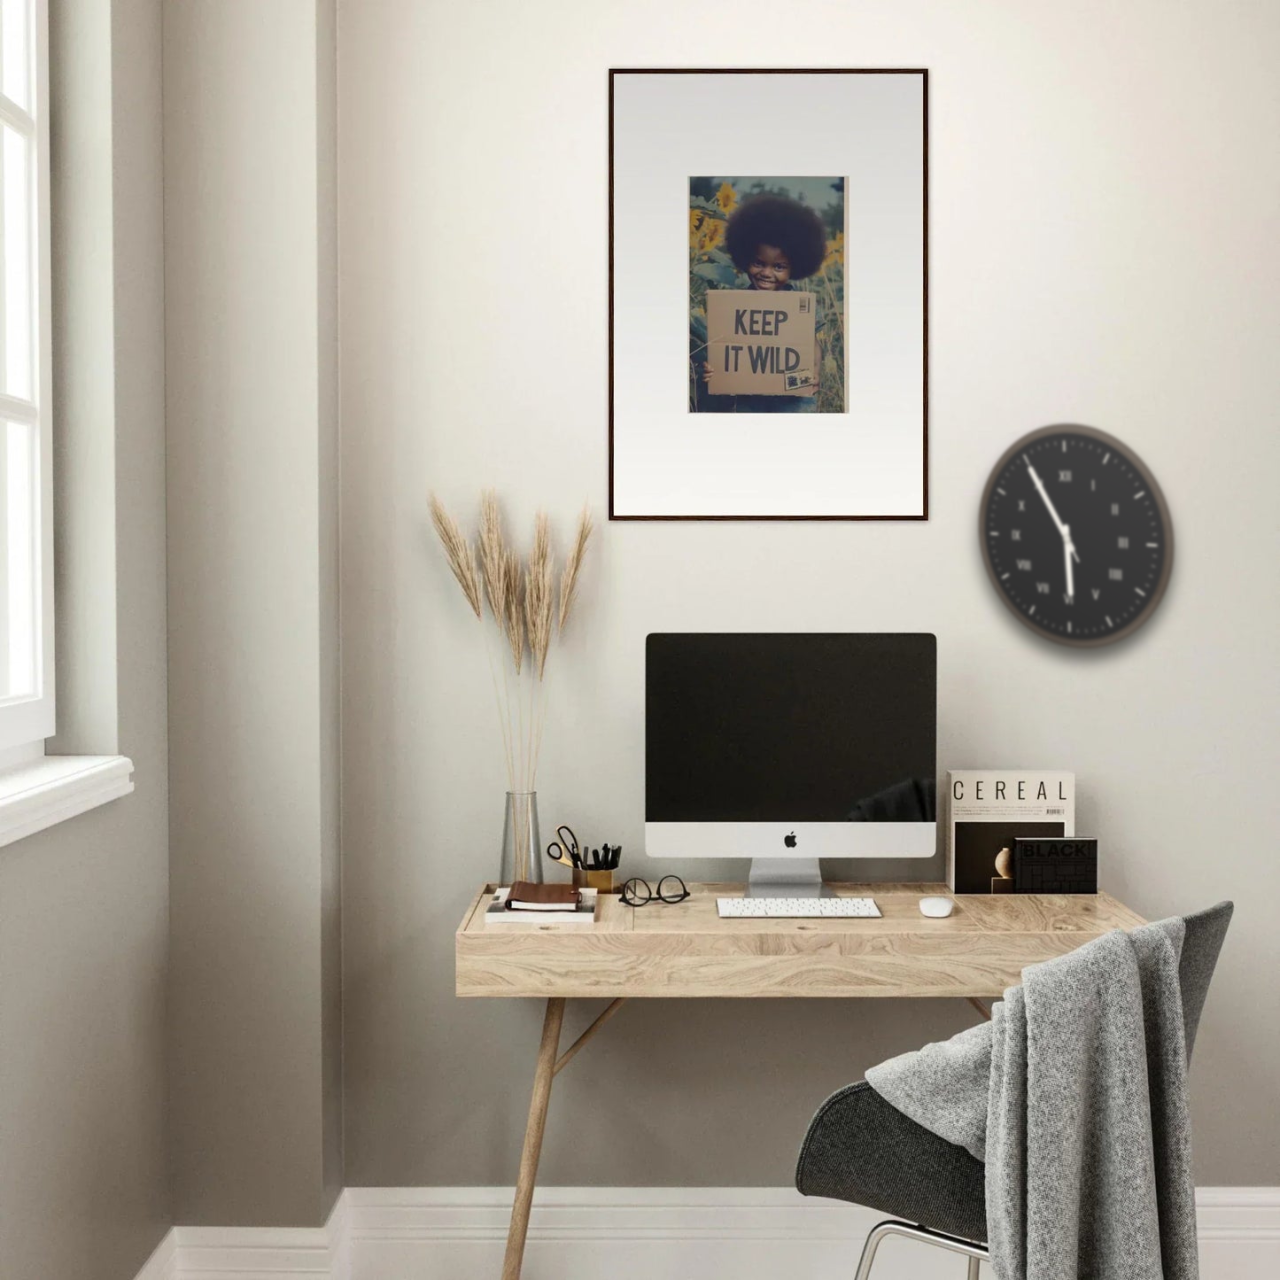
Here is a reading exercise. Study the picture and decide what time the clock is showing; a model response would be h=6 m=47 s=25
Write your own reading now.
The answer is h=5 m=54 s=55
